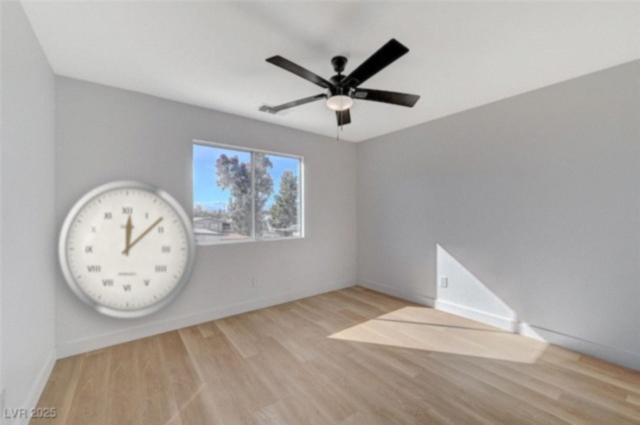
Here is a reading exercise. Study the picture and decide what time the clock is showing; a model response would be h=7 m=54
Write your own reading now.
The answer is h=12 m=8
